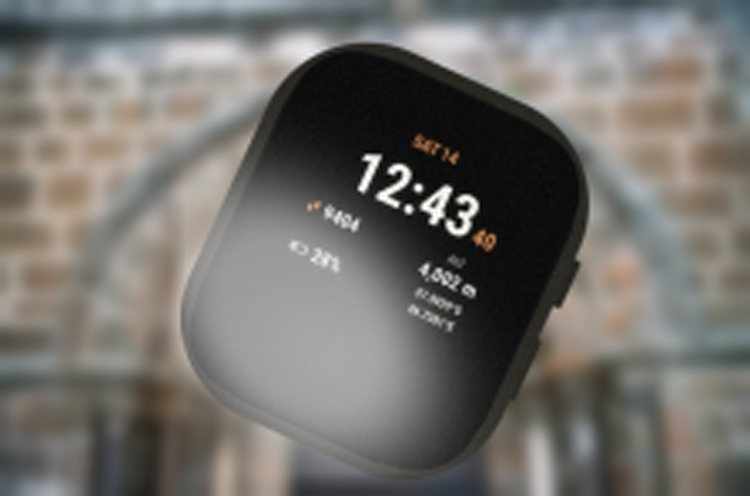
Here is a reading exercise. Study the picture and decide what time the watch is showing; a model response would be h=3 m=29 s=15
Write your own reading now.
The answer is h=12 m=43 s=40
